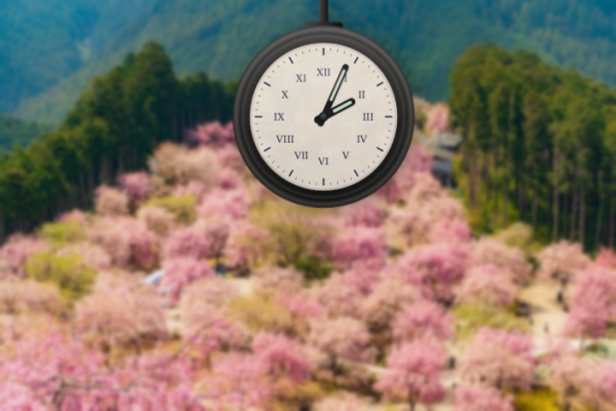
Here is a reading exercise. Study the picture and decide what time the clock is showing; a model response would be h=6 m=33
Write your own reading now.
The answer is h=2 m=4
